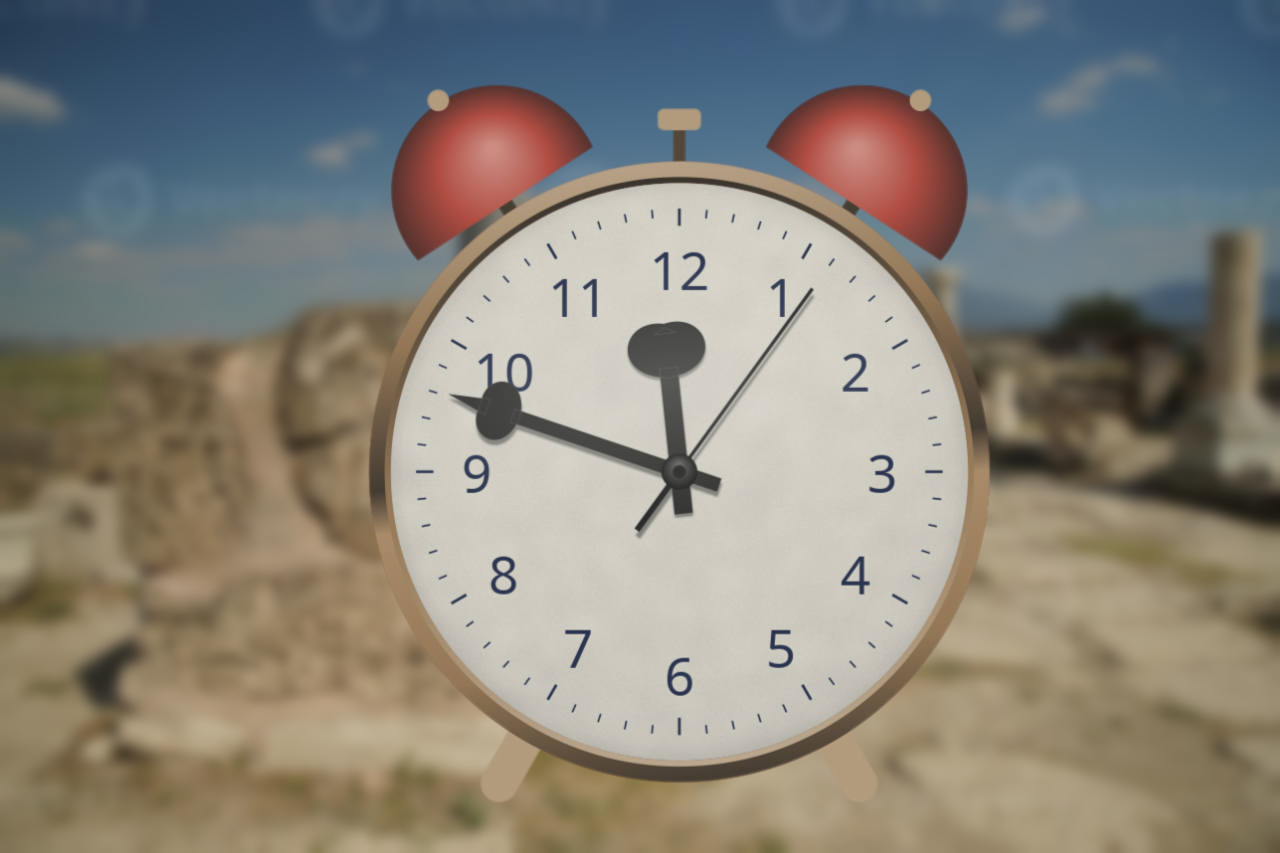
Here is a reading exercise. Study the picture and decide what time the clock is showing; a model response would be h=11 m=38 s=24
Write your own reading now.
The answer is h=11 m=48 s=6
